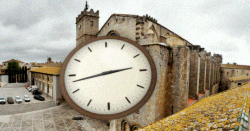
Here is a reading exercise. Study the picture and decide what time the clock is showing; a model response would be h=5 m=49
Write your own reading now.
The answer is h=2 m=43
